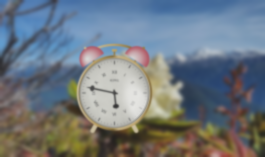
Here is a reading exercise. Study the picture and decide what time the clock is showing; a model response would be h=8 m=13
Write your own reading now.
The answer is h=5 m=47
